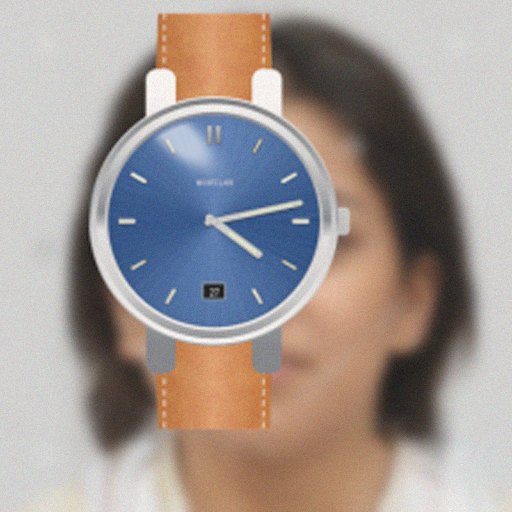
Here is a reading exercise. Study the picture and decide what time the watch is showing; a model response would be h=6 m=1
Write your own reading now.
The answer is h=4 m=13
